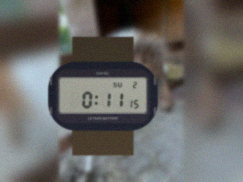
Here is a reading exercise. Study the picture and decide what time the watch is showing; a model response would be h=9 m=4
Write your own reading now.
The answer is h=0 m=11
